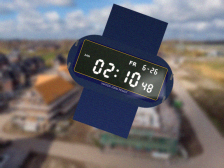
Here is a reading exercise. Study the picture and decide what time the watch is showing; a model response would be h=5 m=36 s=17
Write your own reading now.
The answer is h=2 m=10 s=48
